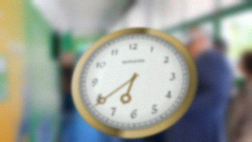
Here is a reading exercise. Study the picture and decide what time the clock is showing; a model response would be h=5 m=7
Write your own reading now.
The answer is h=6 m=39
